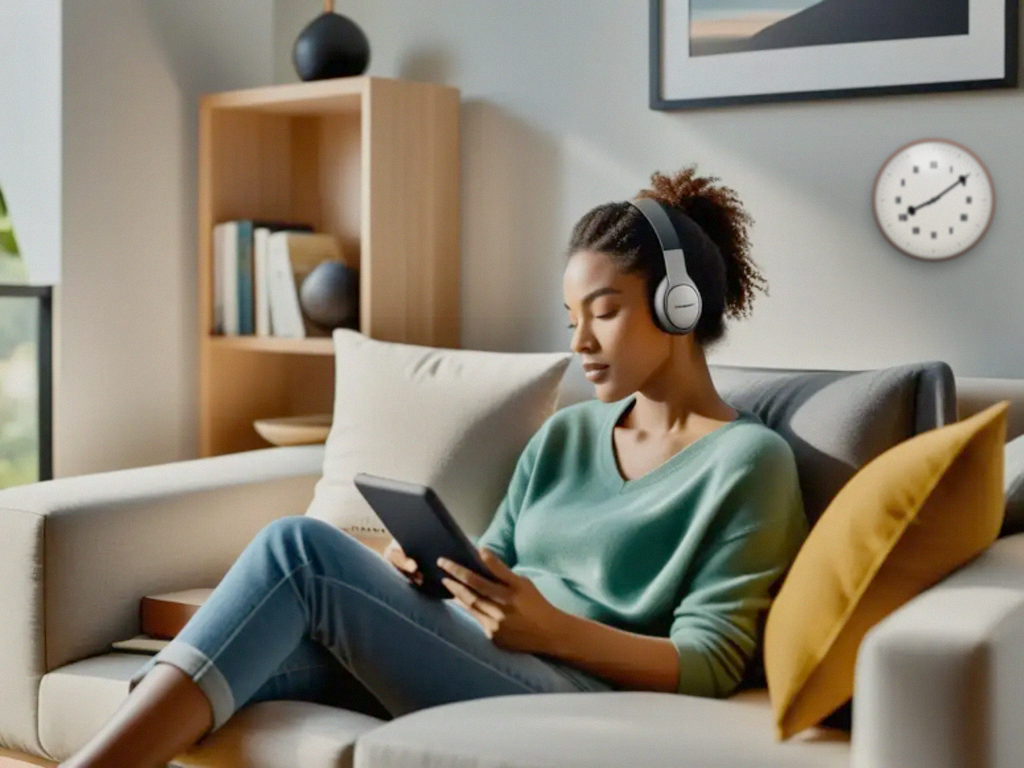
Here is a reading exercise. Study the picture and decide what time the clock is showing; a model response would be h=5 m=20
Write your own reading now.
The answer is h=8 m=9
